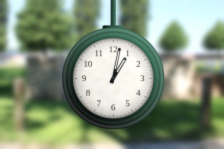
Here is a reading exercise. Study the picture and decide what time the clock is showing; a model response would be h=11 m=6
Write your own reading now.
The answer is h=1 m=2
